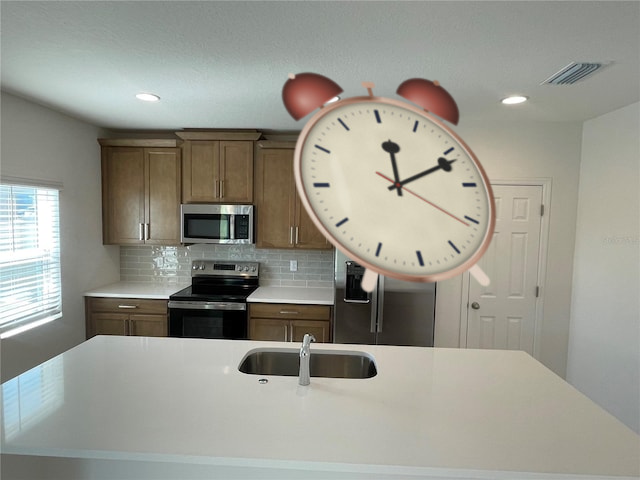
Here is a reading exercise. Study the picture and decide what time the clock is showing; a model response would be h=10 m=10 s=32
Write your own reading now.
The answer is h=12 m=11 s=21
